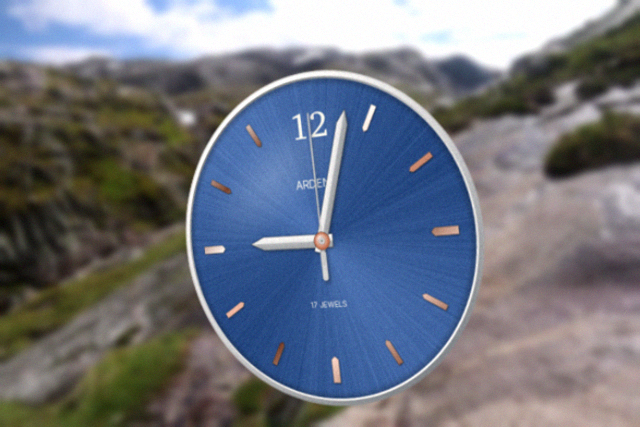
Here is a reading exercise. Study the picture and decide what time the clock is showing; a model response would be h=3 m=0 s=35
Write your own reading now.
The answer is h=9 m=3 s=0
